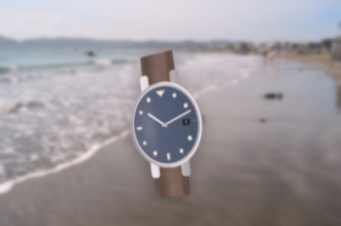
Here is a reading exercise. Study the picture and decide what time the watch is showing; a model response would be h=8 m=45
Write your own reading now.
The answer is h=10 m=12
